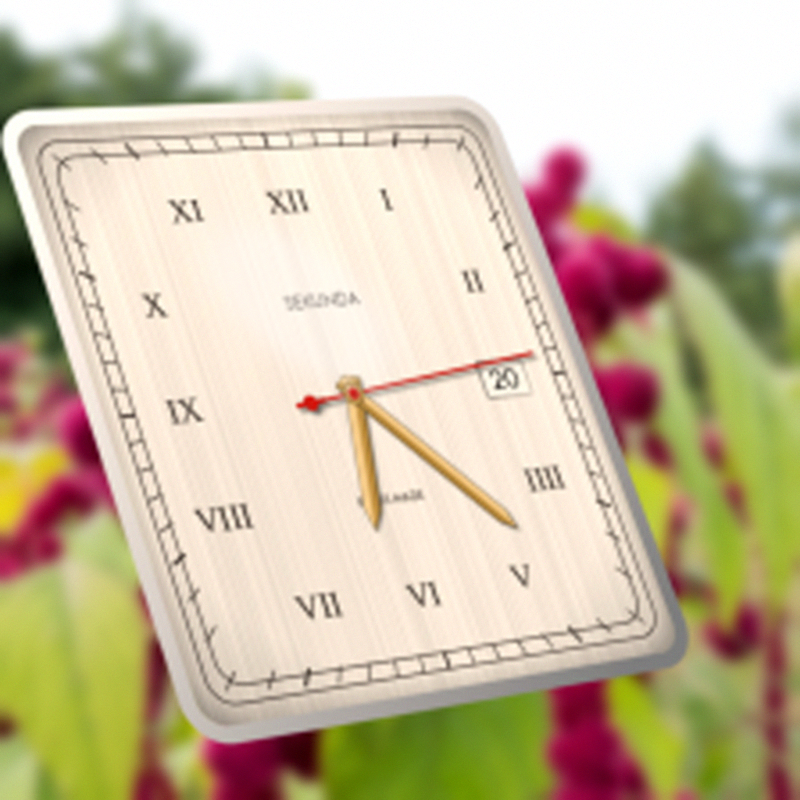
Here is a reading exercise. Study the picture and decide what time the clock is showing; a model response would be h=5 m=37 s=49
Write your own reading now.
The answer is h=6 m=23 s=14
